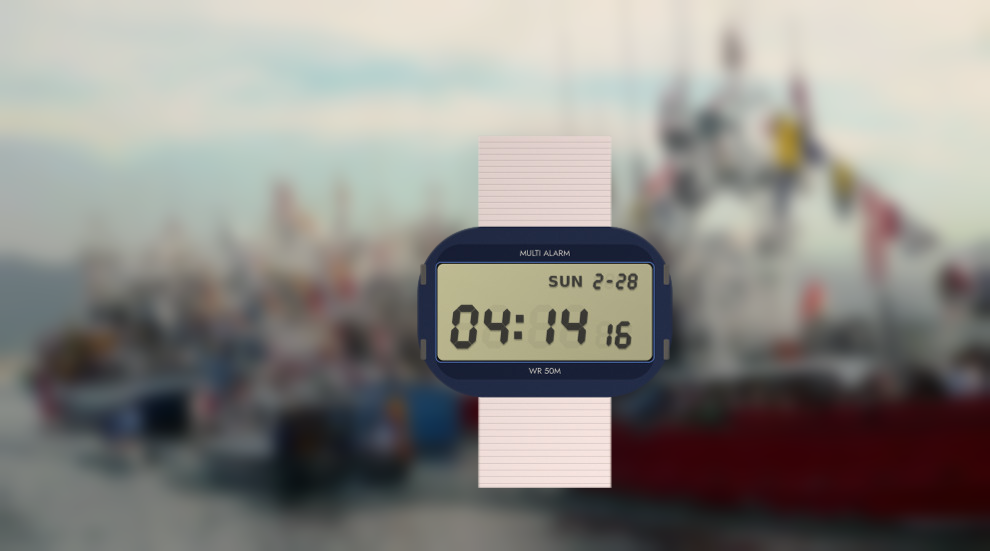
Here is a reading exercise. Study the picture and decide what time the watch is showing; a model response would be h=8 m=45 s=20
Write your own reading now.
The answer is h=4 m=14 s=16
